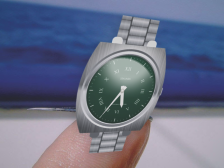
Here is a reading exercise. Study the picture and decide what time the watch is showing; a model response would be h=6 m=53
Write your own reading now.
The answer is h=5 m=35
